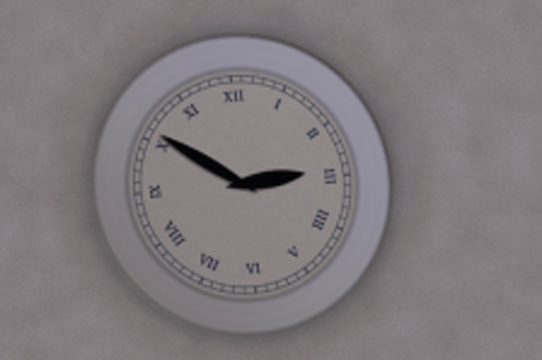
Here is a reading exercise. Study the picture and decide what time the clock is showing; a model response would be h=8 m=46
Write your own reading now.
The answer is h=2 m=51
